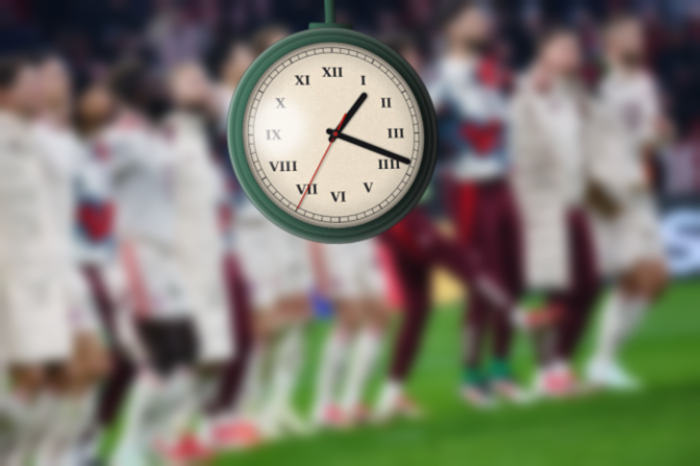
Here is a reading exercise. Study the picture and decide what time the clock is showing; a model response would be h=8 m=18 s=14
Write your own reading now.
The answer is h=1 m=18 s=35
